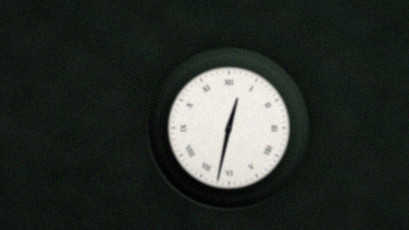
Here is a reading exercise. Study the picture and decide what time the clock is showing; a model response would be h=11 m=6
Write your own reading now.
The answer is h=12 m=32
